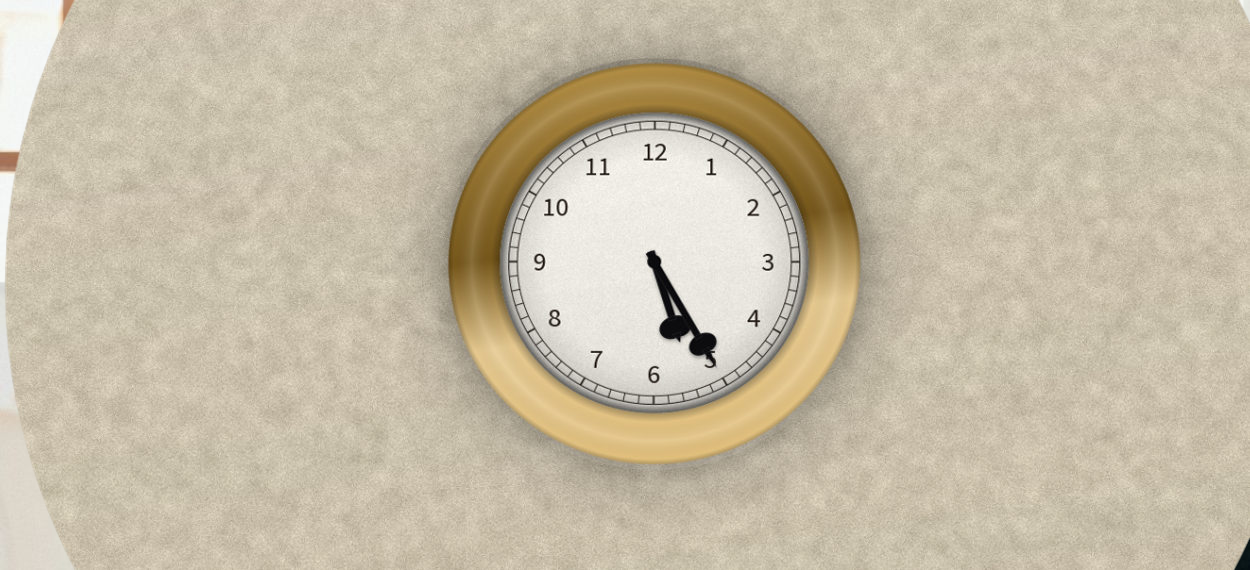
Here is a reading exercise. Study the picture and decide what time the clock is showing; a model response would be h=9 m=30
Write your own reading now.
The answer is h=5 m=25
